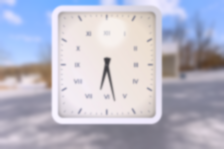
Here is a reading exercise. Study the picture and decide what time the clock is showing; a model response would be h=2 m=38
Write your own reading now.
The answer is h=6 m=28
